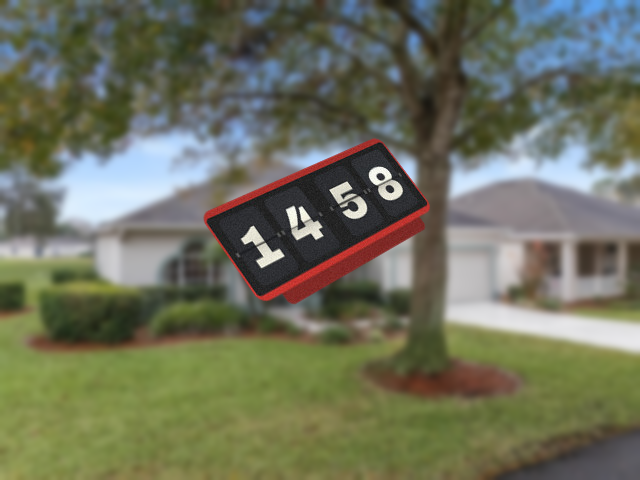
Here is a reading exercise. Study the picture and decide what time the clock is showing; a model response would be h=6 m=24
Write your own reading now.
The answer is h=14 m=58
